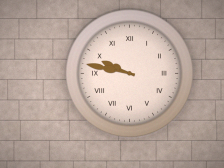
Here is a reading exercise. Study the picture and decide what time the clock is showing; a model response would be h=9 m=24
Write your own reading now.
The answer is h=9 m=47
